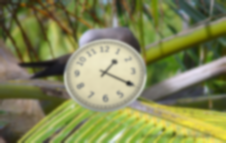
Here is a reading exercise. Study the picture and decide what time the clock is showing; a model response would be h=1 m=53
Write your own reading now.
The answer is h=1 m=20
